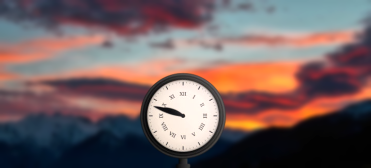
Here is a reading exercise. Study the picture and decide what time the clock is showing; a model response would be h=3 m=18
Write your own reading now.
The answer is h=9 m=48
